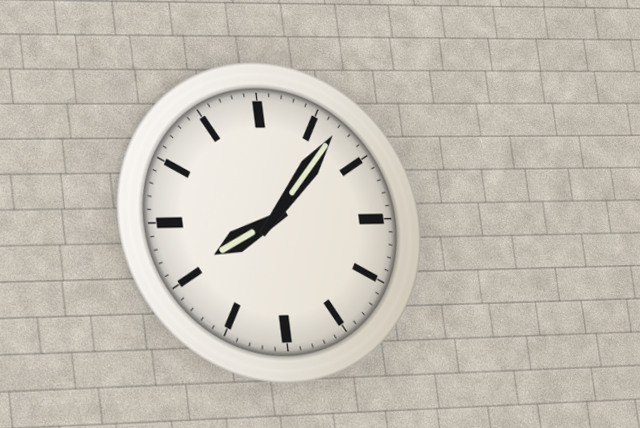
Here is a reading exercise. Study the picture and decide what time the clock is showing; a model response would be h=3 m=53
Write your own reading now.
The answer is h=8 m=7
